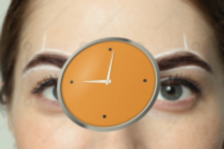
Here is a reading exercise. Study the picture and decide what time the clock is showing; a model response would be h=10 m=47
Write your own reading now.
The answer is h=9 m=1
